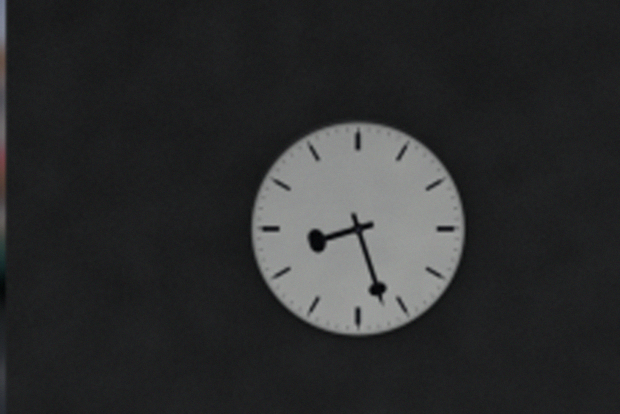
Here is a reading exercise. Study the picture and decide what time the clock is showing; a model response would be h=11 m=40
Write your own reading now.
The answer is h=8 m=27
